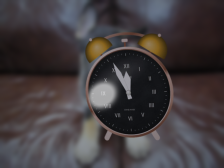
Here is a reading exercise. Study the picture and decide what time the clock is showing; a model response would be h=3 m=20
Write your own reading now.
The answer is h=11 m=56
